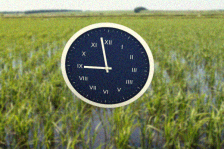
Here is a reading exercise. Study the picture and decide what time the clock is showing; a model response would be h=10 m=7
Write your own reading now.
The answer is h=8 m=58
